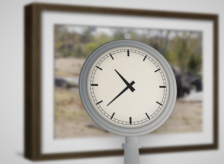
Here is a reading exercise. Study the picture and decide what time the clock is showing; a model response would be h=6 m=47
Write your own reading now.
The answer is h=10 m=38
